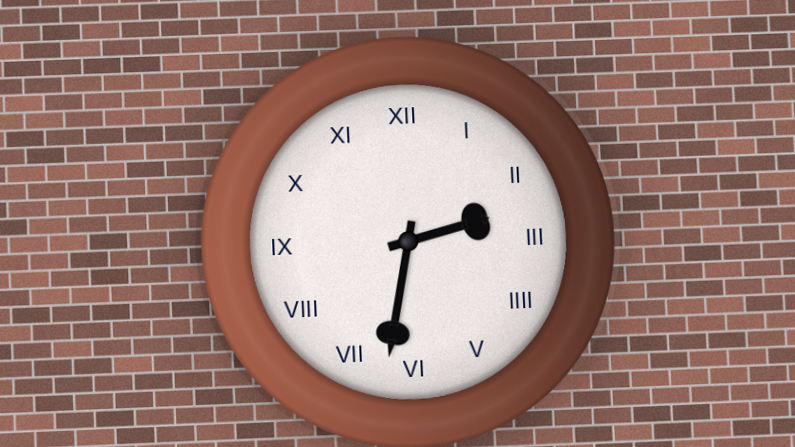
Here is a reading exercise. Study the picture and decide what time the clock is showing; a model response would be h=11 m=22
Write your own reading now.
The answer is h=2 m=32
